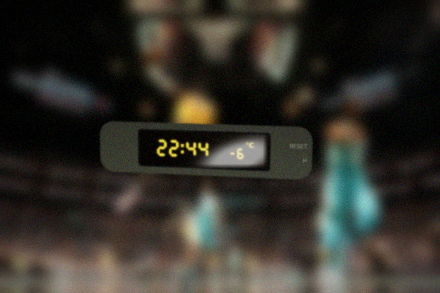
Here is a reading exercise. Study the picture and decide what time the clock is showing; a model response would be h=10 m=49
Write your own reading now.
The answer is h=22 m=44
